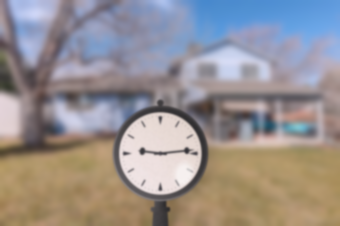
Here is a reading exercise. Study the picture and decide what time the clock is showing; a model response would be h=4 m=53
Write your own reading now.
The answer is h=9 m=14
